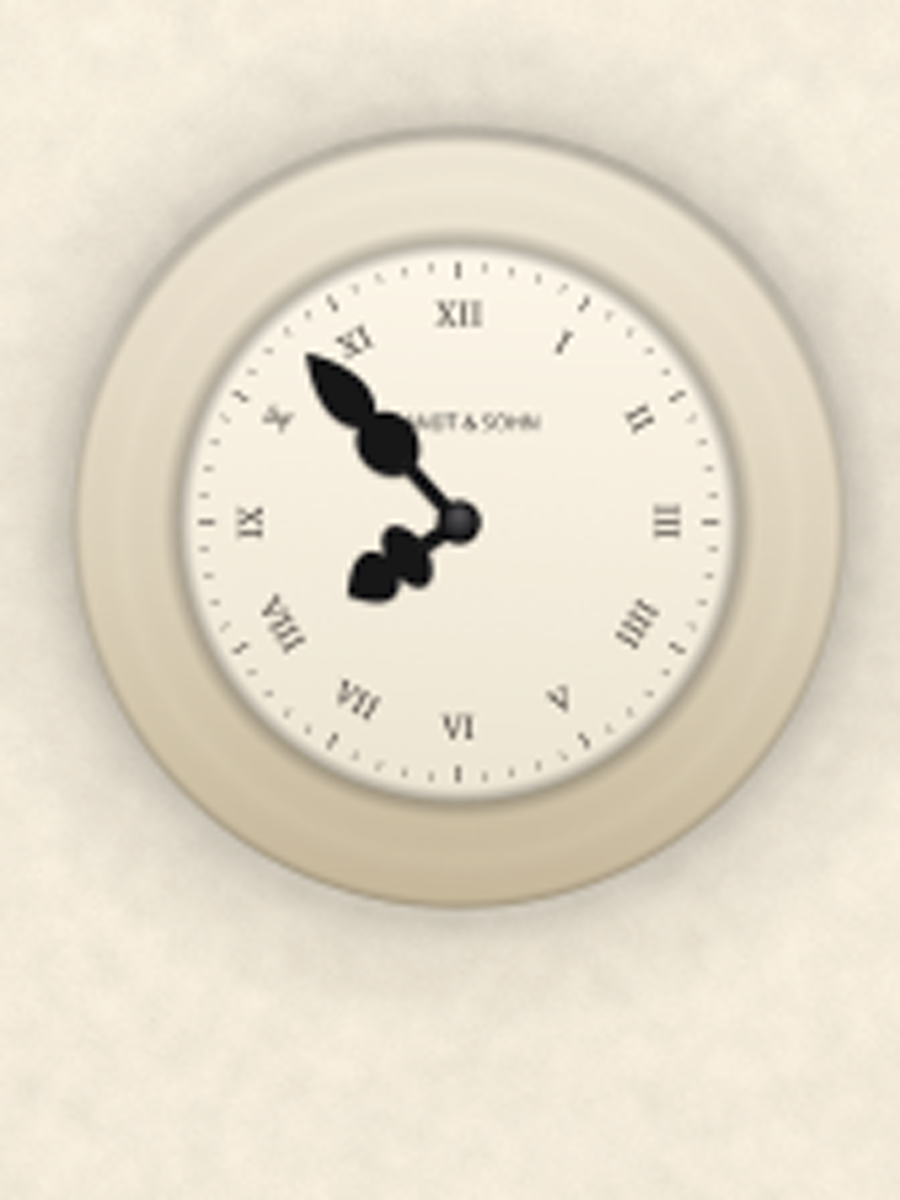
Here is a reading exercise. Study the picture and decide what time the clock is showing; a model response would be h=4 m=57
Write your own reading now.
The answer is h=7 m=53
